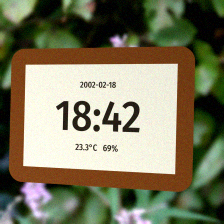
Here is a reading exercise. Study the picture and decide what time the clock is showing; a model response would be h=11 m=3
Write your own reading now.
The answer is h=18 m=42
